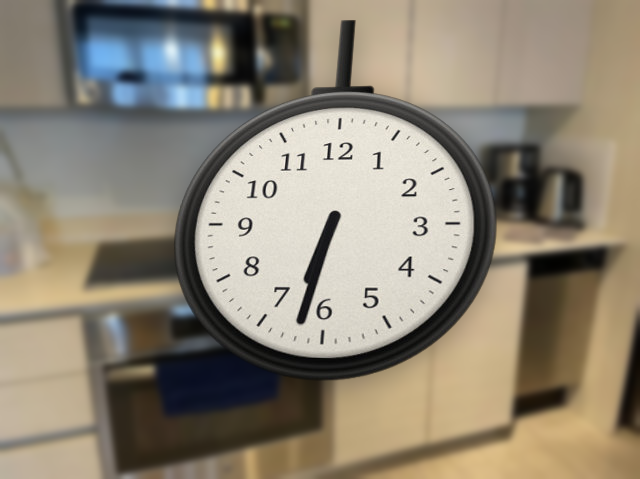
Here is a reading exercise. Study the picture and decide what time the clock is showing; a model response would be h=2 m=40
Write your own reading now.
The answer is h=6 m=32
